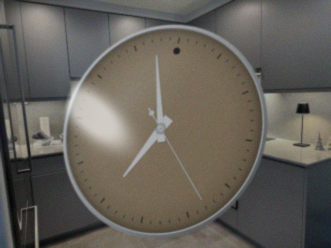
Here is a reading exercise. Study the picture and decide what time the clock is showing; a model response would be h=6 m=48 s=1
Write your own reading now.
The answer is h=6 m=57 s=23
